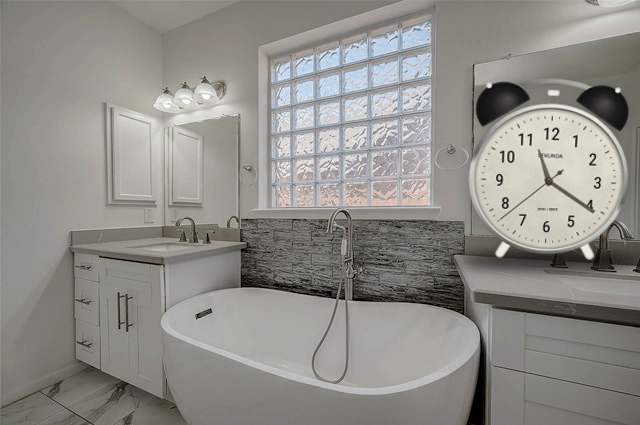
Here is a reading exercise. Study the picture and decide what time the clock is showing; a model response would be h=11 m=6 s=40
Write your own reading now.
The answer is h=11 m=20 s=38
